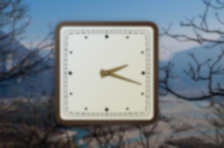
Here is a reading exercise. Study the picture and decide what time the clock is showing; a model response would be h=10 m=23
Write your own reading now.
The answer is h=2 m=18
